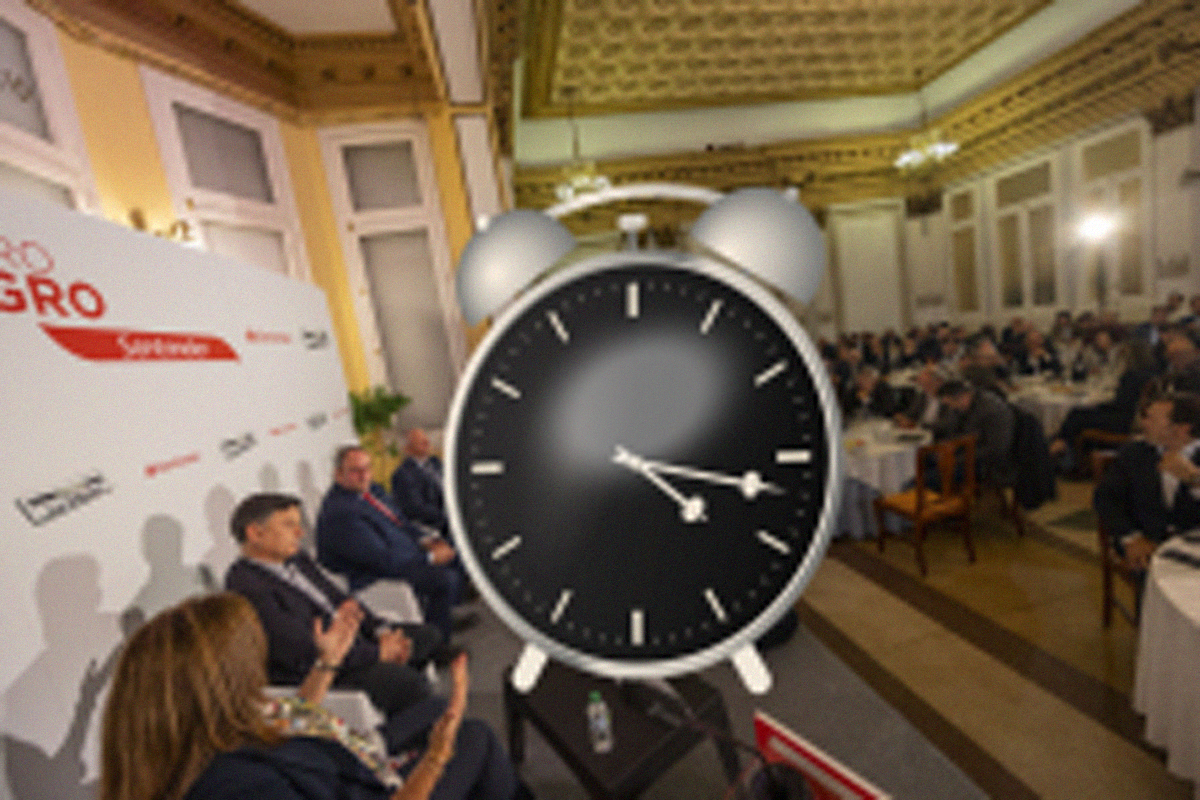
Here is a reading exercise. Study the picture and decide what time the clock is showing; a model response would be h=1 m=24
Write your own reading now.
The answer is h=4 m=17
